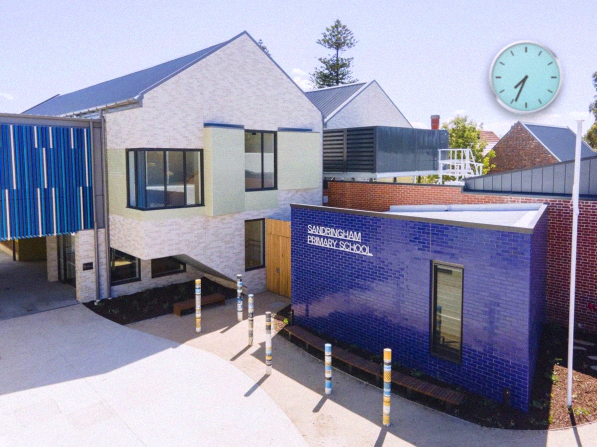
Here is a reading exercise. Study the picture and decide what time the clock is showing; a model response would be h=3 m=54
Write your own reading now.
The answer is h=7 m=34
